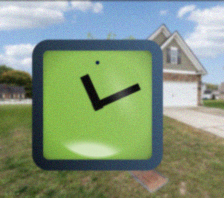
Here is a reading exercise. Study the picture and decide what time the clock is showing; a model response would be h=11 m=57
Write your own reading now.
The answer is h=11 m=11
